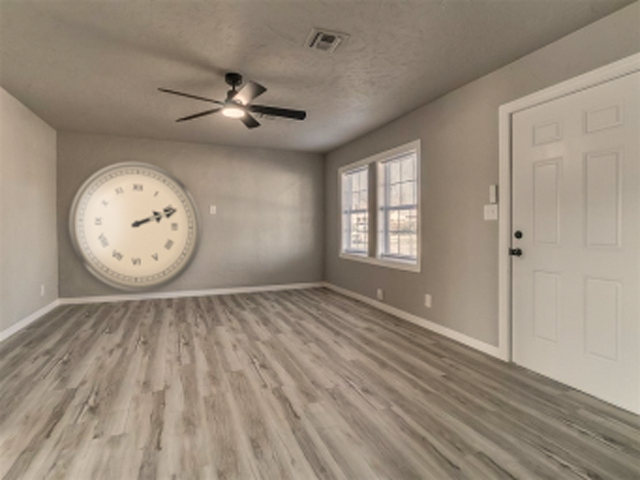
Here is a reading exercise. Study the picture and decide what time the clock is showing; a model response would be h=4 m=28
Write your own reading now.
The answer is h=2 m=11
